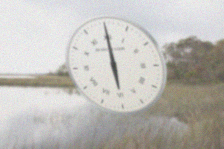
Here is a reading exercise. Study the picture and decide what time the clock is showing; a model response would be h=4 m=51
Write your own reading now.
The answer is h=6 m=0
